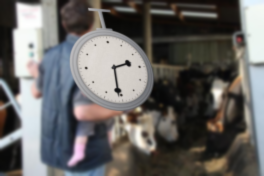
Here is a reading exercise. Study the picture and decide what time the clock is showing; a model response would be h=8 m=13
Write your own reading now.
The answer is h=2 m=31
